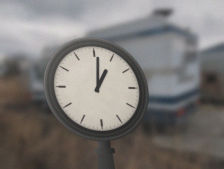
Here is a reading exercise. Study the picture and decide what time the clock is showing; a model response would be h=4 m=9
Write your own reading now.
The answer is h=1 m=1
